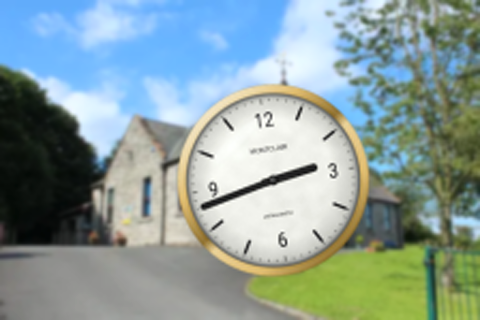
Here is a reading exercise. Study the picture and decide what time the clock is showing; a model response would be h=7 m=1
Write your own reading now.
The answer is h=2 m=43
